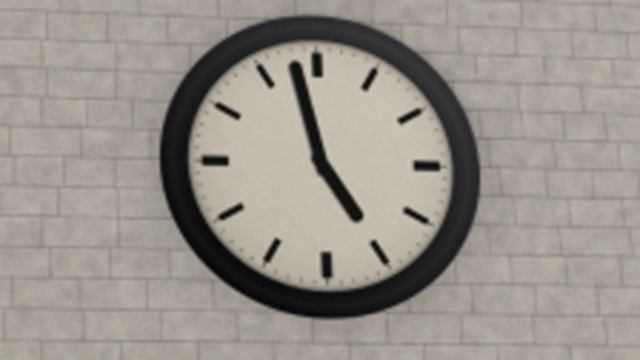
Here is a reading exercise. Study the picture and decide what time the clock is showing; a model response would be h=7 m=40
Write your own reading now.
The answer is h=4 m=58
